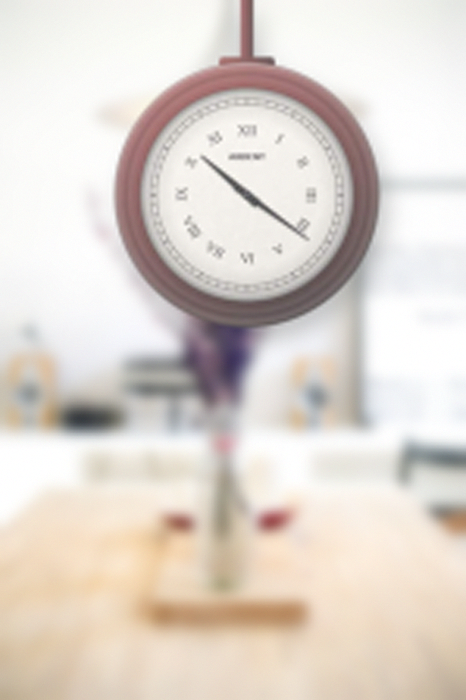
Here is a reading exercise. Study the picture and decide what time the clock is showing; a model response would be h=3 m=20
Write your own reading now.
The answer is h=10 m=21
